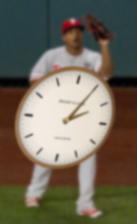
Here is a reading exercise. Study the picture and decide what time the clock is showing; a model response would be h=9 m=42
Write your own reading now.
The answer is h=2 m=5
